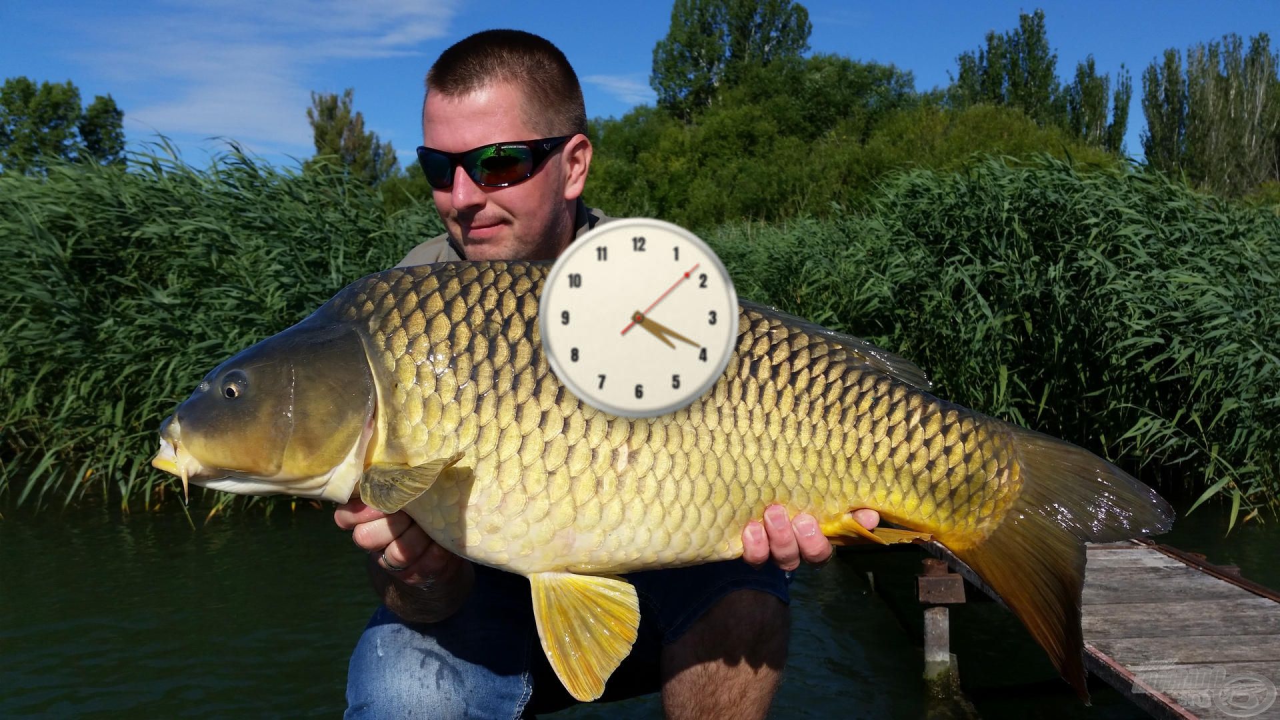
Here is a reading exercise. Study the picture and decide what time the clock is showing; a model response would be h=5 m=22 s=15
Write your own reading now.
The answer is h=4 m=19 s=8
